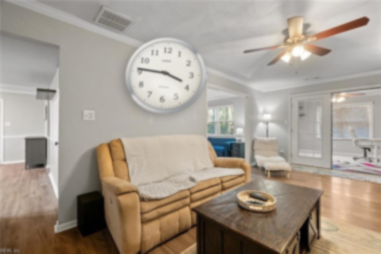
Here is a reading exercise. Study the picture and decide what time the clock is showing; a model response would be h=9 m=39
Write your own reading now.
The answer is h=3 m=46
